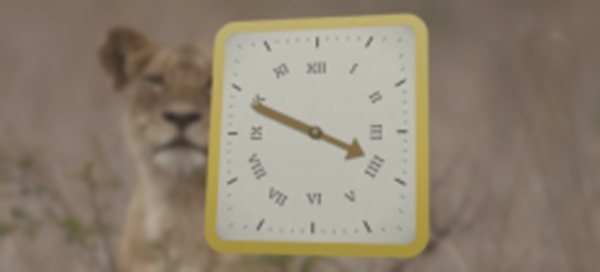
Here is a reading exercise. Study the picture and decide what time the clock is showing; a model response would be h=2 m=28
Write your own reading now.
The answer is h=3 m=49
